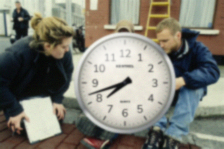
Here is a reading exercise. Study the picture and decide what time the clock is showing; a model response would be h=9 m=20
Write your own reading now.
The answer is h=7 m=42
